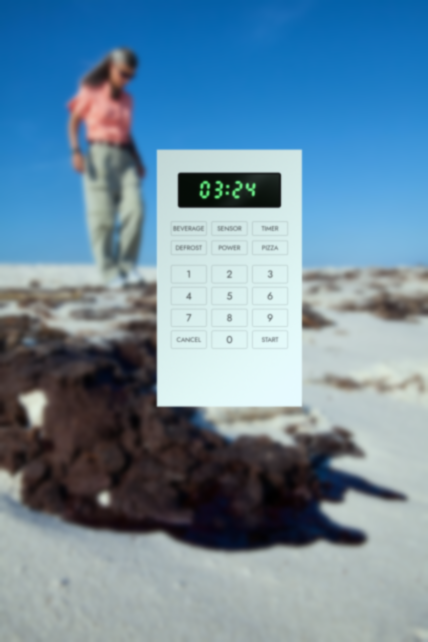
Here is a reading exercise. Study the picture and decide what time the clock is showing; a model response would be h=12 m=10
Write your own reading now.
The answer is h=3 m=24
